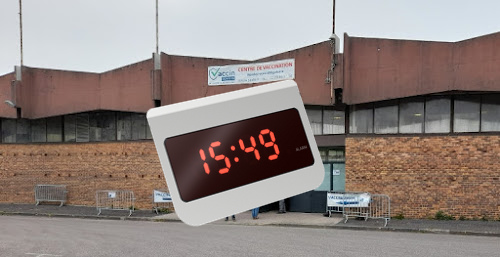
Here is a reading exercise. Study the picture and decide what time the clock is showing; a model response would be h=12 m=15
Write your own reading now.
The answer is h=15 m=49
